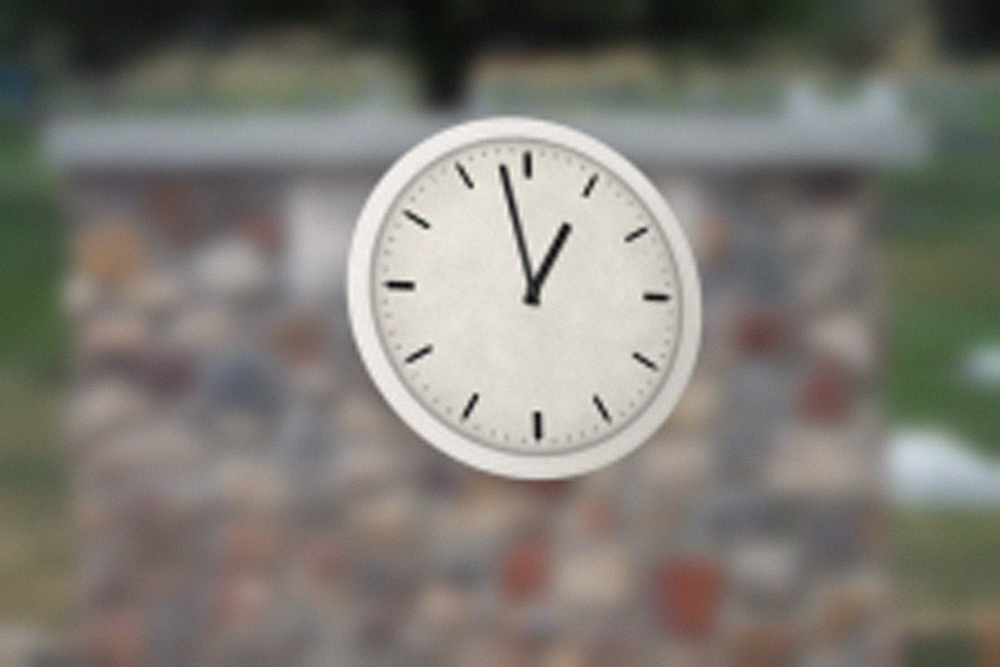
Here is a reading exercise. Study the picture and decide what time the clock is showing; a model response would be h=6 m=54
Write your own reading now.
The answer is h=12 m=58
